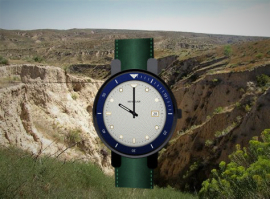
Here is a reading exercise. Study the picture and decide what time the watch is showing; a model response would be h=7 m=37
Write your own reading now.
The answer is h=10 m=0
